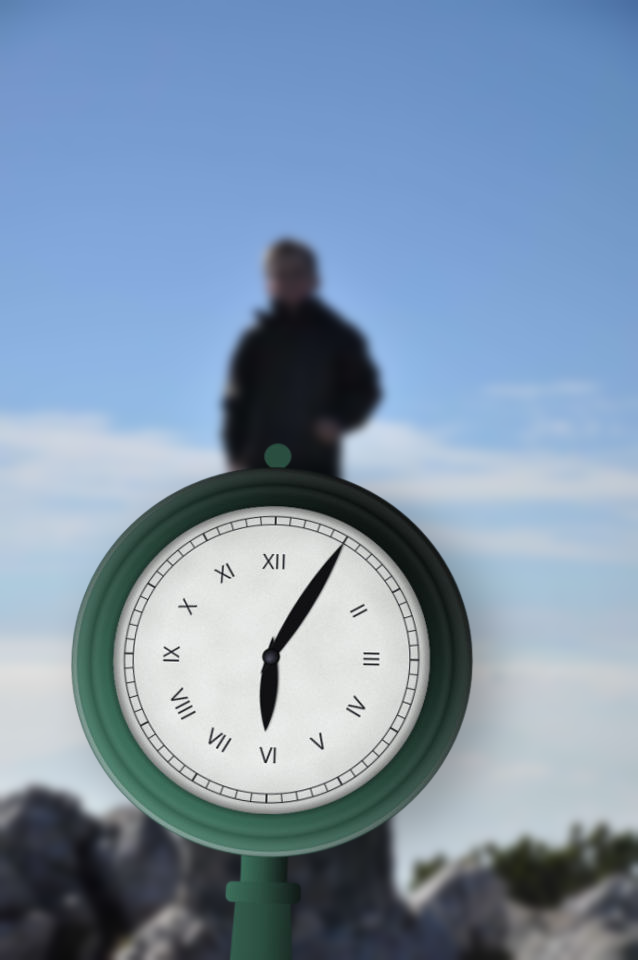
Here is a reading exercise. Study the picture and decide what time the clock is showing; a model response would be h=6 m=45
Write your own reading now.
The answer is h=6 m=5
